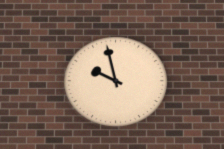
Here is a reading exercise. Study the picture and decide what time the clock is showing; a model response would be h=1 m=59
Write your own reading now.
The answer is h=9 m=58
